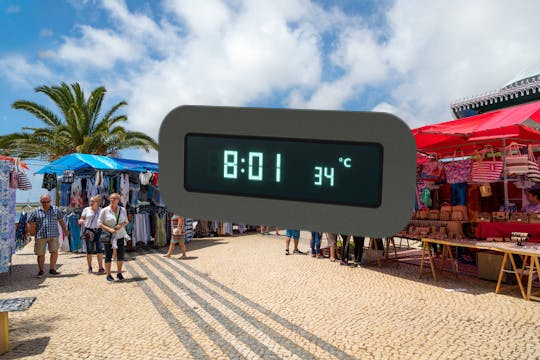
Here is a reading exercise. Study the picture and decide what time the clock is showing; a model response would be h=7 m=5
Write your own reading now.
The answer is h=8 m=1
